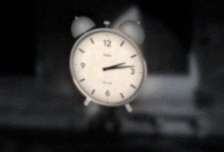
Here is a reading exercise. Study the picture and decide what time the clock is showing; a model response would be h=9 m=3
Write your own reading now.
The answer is h=2 m=13
